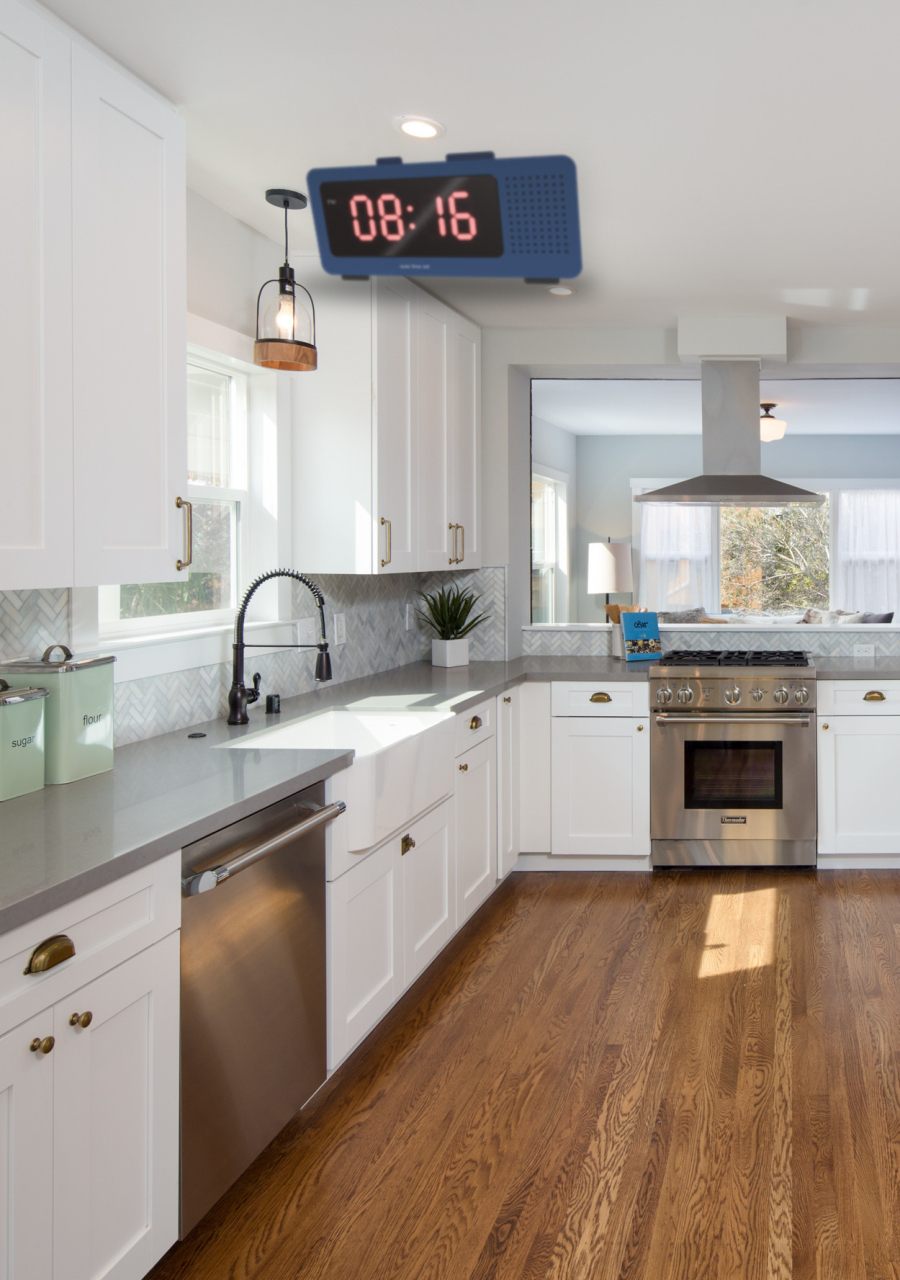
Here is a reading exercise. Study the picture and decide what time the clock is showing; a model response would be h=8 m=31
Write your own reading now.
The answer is h=8 m=16
